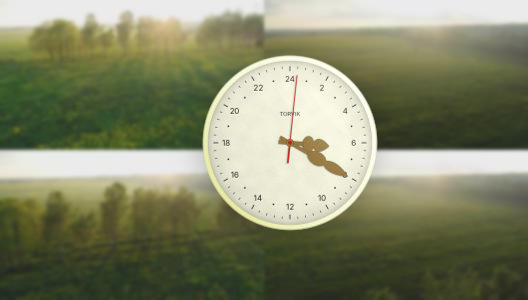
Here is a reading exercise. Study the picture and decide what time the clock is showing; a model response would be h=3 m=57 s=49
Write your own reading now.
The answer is h=6 m=20 s=1
